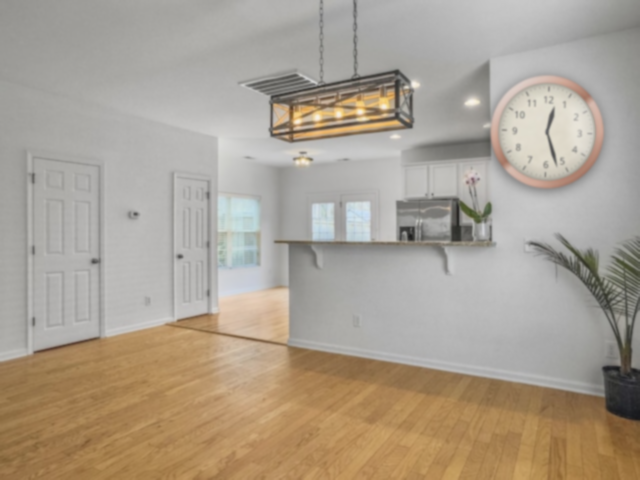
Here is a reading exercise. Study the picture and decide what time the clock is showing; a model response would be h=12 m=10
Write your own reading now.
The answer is h=12 m=27
